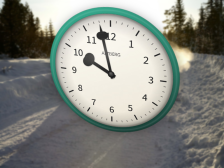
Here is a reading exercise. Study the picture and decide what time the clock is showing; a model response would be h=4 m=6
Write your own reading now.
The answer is h=9 m=58
